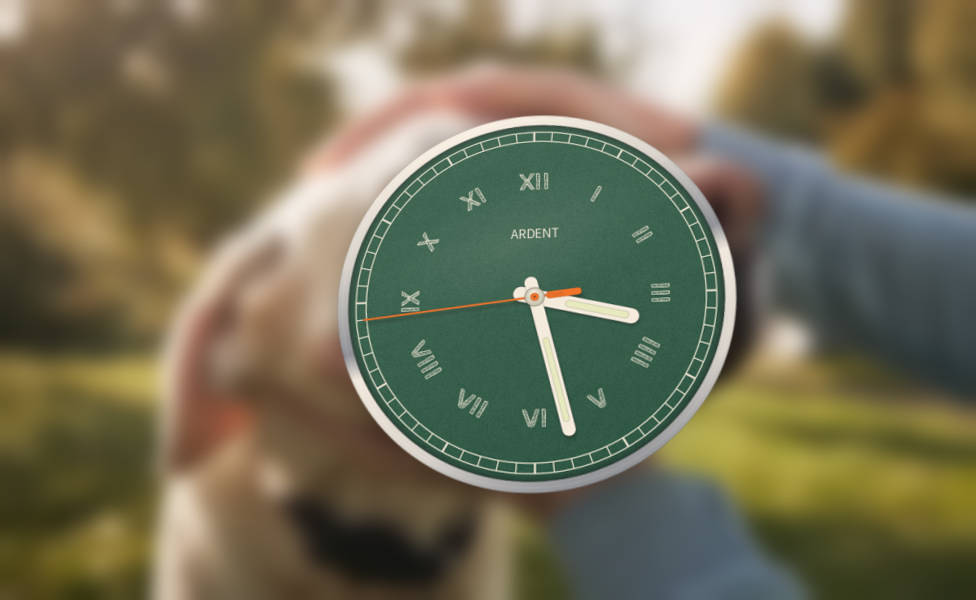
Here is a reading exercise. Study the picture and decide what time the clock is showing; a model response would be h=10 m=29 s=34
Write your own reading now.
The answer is h=3 m=27 s=44
